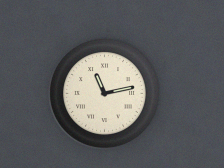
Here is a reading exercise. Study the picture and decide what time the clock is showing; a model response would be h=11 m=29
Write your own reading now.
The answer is h=11 m=13
